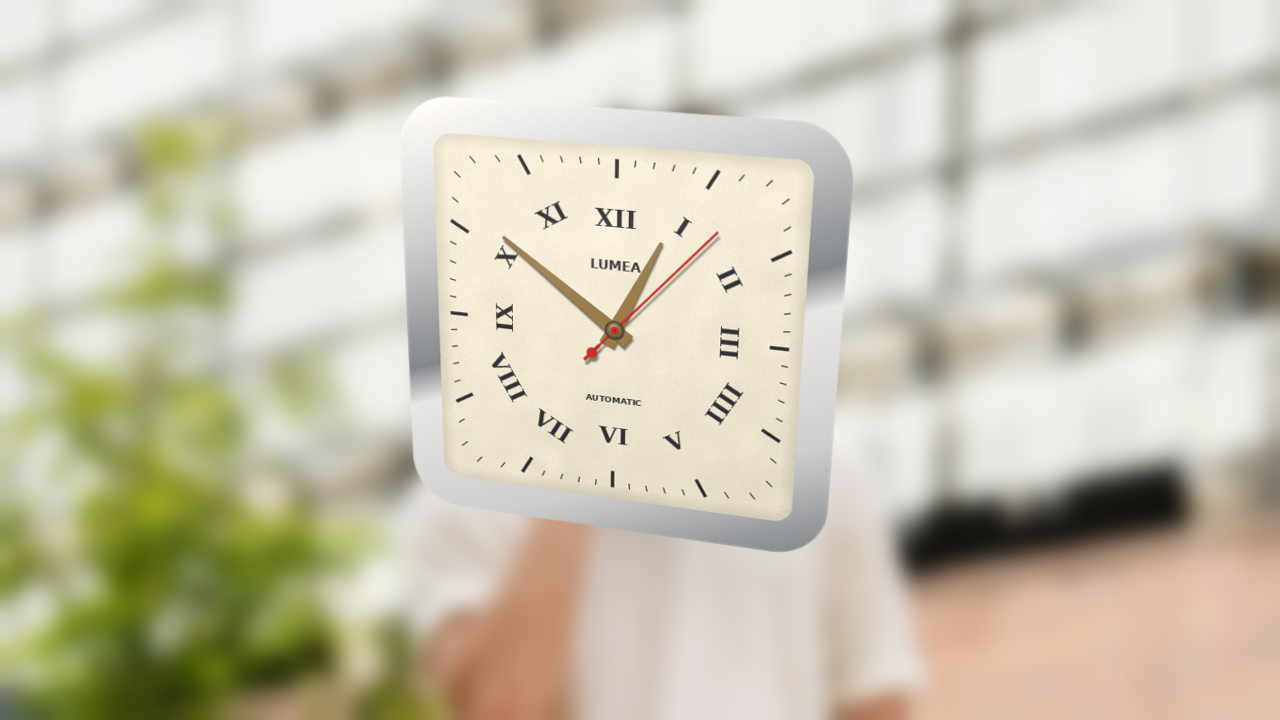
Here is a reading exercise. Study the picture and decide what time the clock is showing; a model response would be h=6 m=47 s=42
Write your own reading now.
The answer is h=12 m=51 s=7
